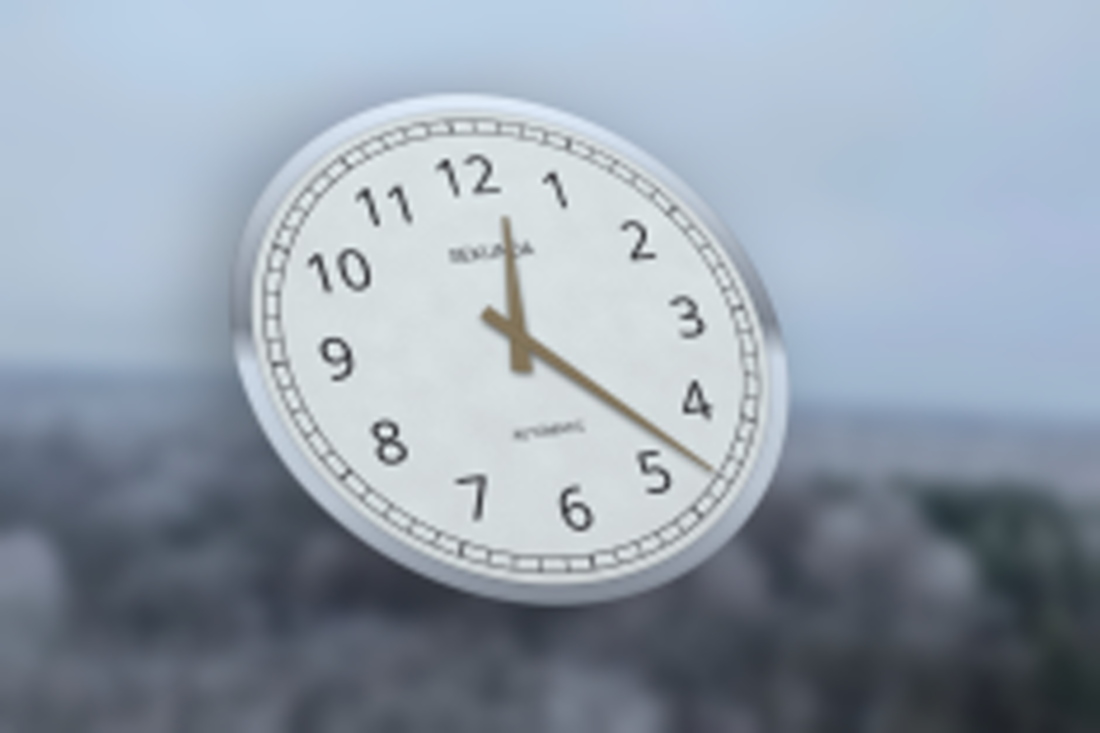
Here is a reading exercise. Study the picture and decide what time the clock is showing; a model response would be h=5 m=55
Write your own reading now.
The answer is h=12 m=23
